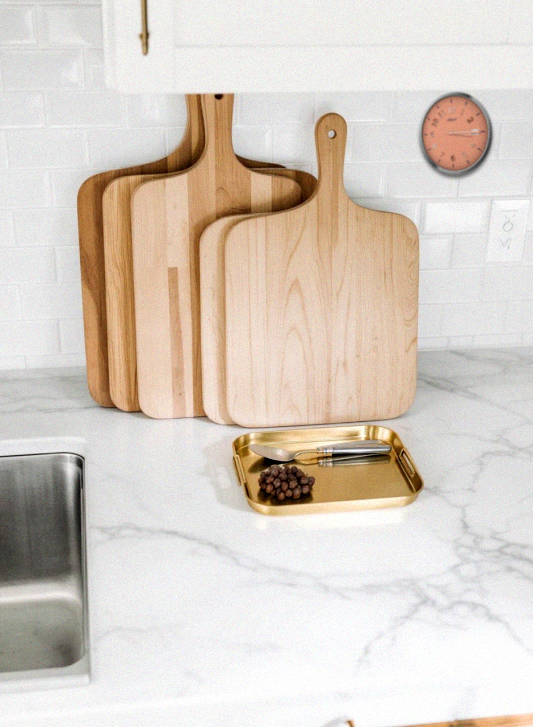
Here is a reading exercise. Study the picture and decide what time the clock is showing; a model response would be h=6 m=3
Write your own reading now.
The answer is h=3 m=15
